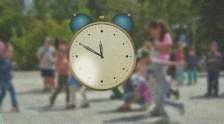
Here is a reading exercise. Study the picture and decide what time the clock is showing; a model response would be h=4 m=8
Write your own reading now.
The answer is h=11 m=50
